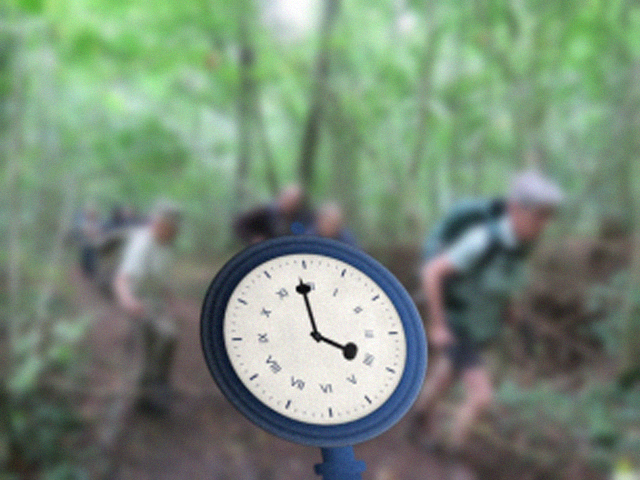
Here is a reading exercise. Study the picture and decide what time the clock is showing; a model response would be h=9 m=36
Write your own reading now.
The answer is h=3 m=59
